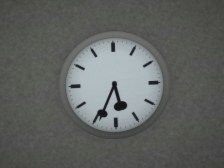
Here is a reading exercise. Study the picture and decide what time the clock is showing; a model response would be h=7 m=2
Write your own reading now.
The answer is h=5 m=34
